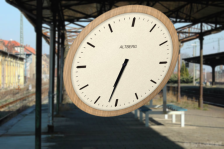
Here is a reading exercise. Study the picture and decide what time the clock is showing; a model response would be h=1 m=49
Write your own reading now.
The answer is h=6 m=32
